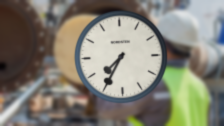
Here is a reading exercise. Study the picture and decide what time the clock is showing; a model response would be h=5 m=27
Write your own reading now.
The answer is h=7 m=35
